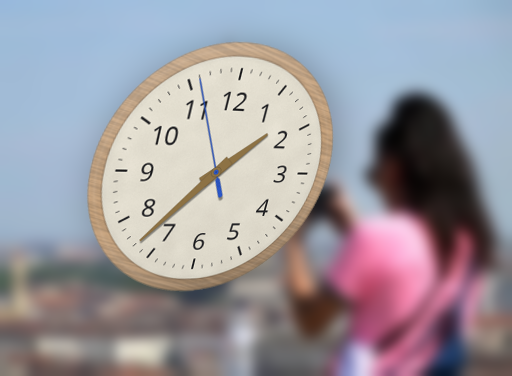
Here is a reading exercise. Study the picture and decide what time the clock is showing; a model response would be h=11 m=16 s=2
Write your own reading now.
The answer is h=1 m=36 s=56
